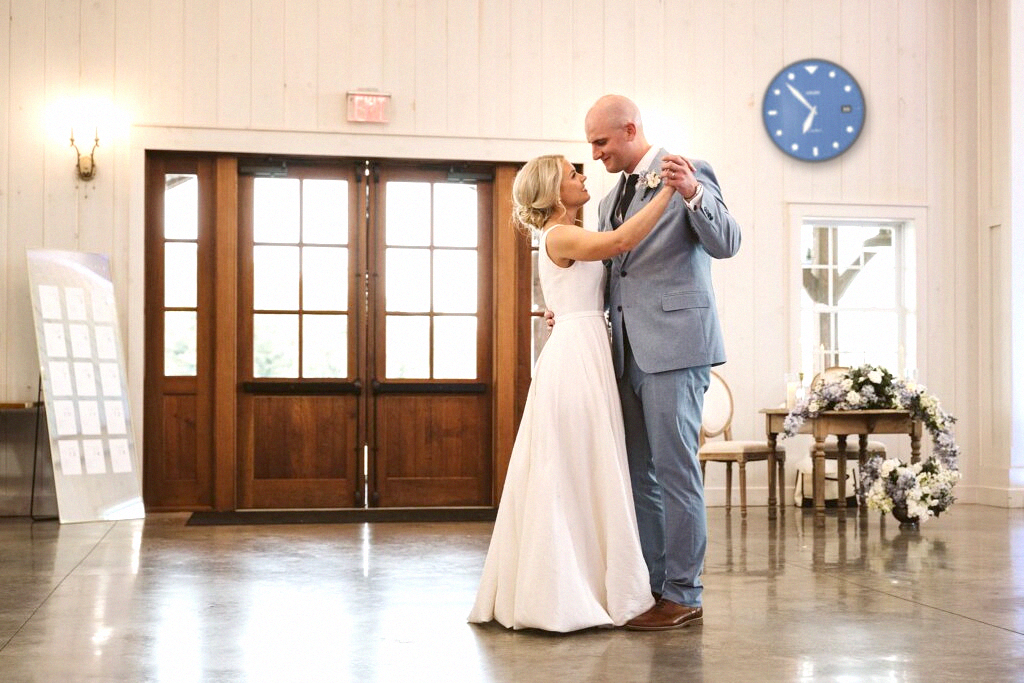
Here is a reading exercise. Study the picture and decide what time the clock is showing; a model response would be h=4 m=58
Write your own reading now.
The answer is h=6 m=53
